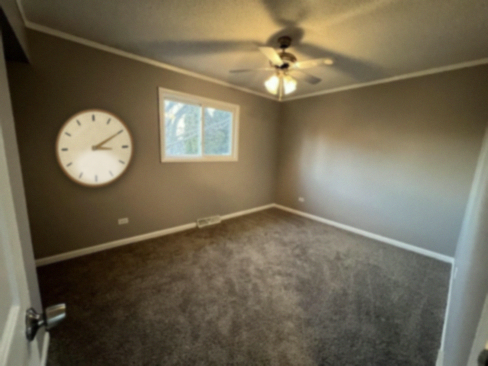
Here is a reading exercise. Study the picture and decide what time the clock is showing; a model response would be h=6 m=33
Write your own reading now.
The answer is h=3 m=10
